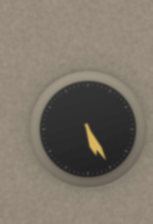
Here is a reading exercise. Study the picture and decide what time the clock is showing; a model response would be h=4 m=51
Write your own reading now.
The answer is h=5 m=25
